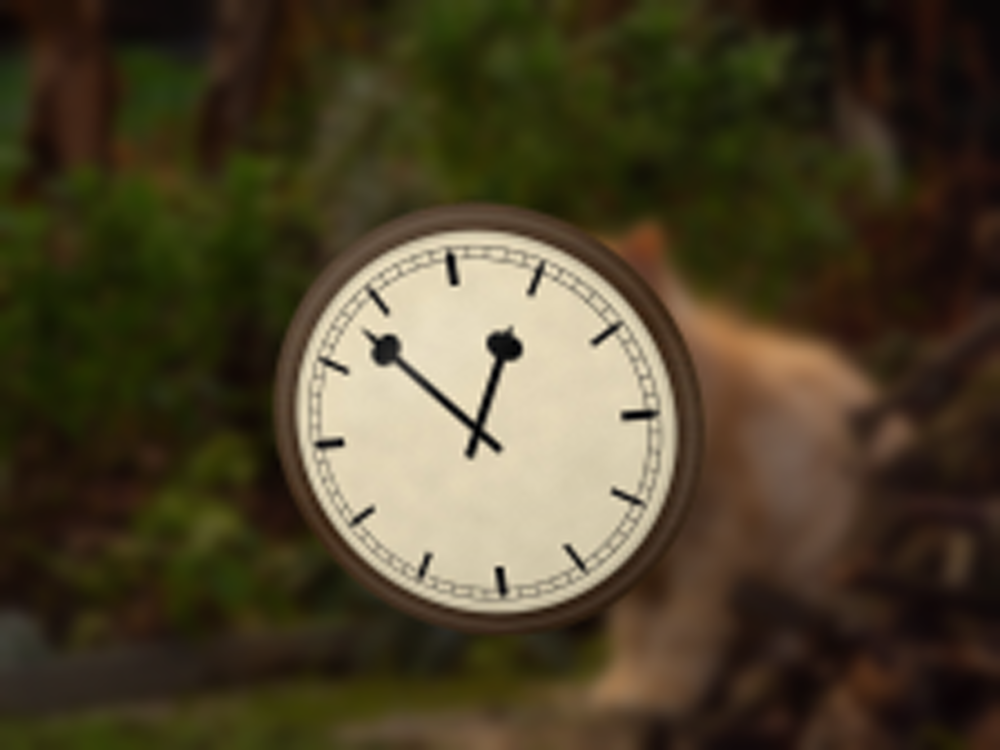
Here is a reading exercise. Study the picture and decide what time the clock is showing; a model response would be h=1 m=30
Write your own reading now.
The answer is h=12 m=53
